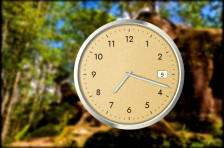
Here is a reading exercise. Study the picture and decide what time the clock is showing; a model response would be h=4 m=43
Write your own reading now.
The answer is h=7 m=18
